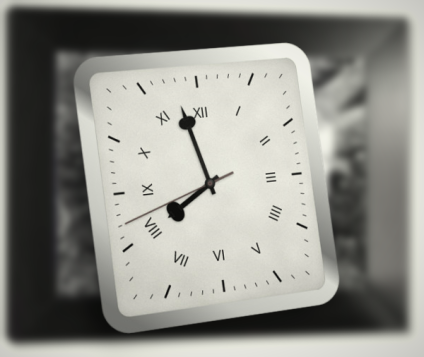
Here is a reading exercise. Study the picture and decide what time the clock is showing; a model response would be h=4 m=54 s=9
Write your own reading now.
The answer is h=7 m=57 s=42
